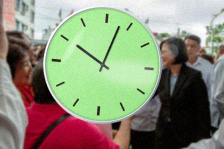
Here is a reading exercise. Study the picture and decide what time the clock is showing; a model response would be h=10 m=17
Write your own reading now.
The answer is h=10 m=3
